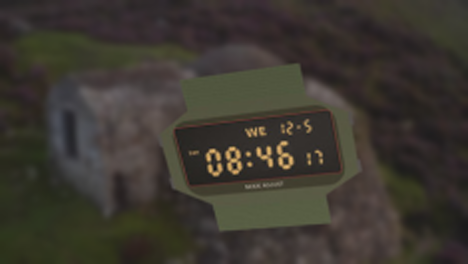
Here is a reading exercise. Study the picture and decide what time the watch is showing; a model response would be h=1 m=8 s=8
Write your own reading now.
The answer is h=8 m=46 s=17
